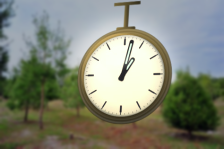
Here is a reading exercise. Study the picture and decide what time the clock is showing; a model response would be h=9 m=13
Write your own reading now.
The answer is h=1 m=2
